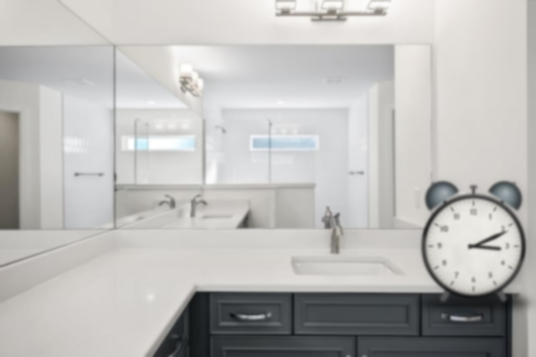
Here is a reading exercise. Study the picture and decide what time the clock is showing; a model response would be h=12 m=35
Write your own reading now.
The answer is h=3 m=11
